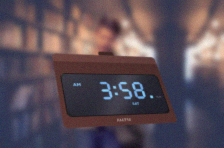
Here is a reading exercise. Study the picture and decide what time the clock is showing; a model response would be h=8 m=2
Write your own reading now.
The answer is h=3 m=58
